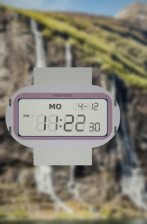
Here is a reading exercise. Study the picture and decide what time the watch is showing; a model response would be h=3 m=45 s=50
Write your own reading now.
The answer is h=11 m=22 s=30
